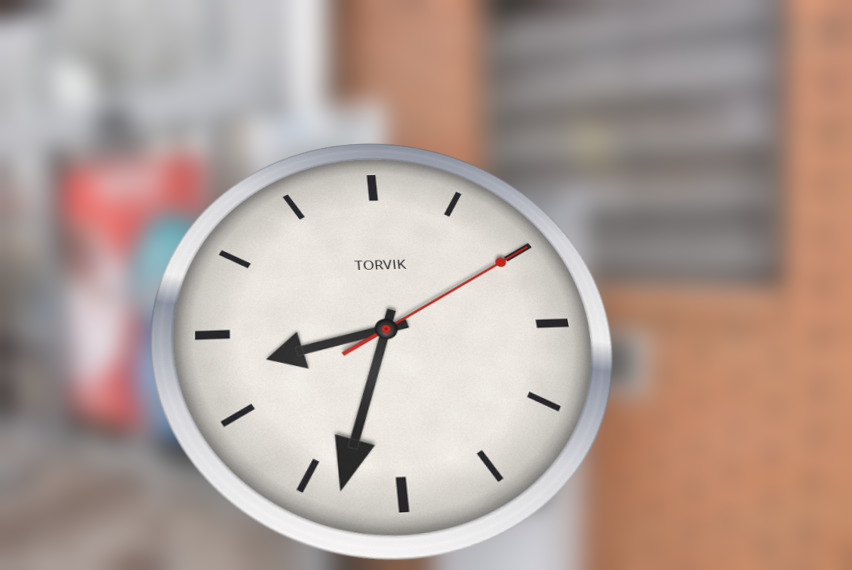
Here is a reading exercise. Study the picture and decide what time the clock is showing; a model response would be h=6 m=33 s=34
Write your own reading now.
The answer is h=8 m=33 s=10
